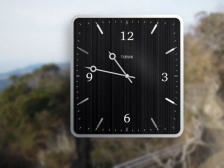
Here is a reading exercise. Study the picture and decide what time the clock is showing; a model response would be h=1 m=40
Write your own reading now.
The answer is h=10 m=47
